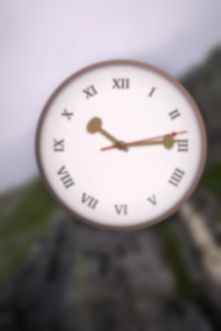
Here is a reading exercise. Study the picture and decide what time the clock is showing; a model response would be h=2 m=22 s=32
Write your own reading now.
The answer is h=10 m=14 s=13
